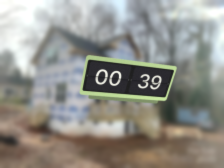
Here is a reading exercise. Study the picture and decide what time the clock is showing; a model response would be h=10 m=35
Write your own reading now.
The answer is h=0 m=39
